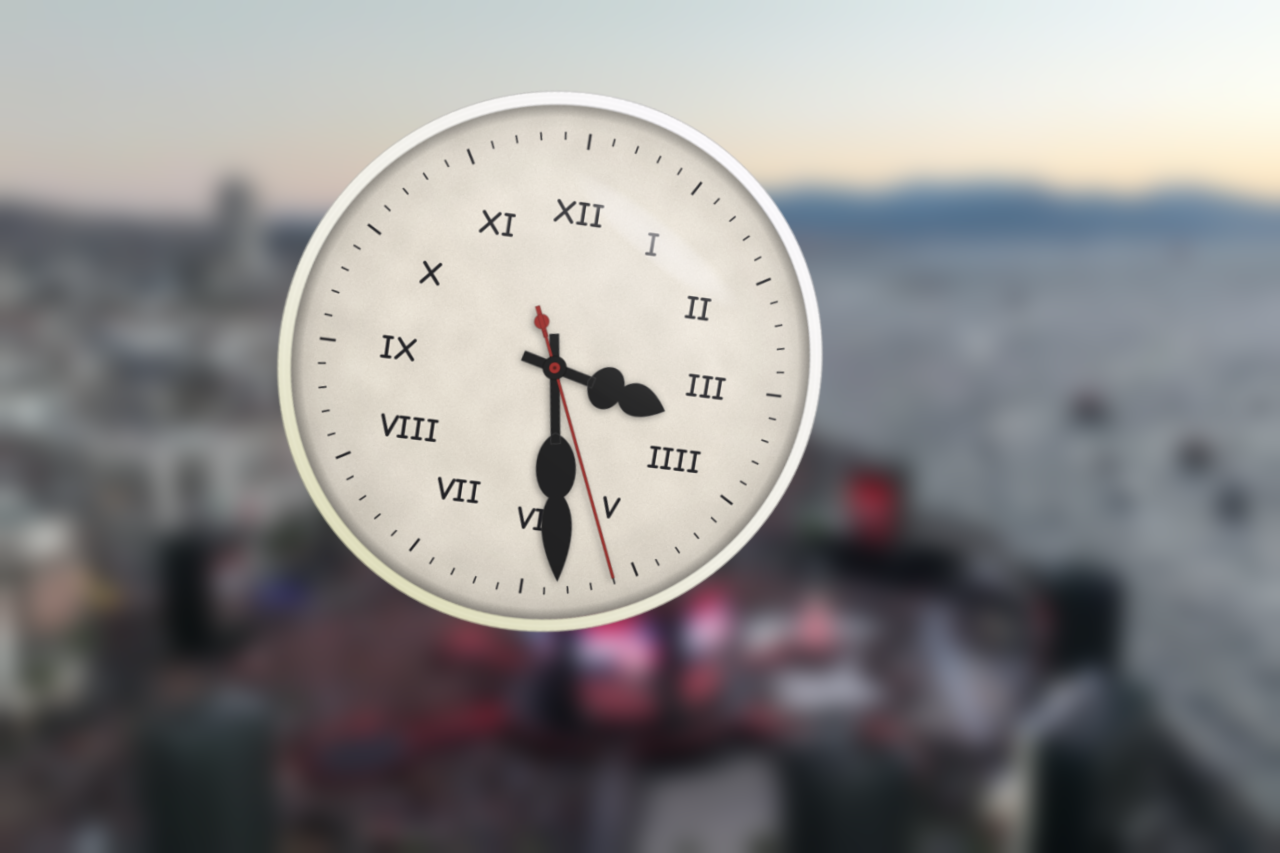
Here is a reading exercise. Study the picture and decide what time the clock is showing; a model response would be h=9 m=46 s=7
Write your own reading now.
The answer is h=3 m=28 s=26
